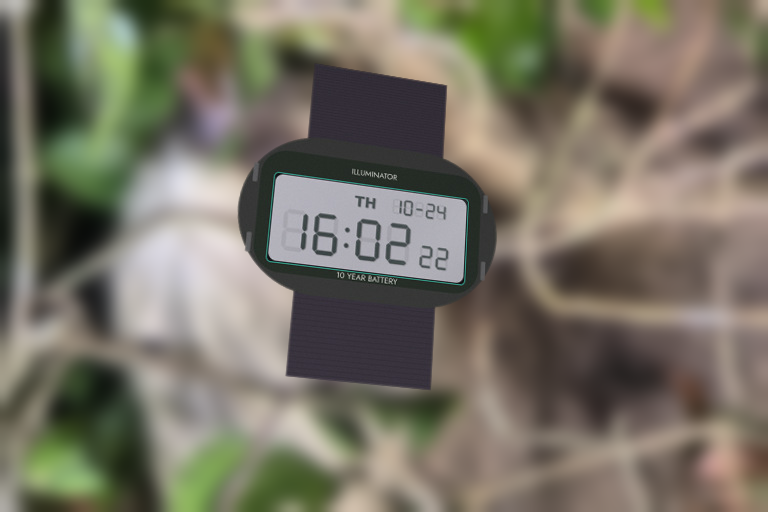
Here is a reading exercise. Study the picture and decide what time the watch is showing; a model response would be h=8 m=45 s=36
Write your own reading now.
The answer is h=16 m=2 s=22
